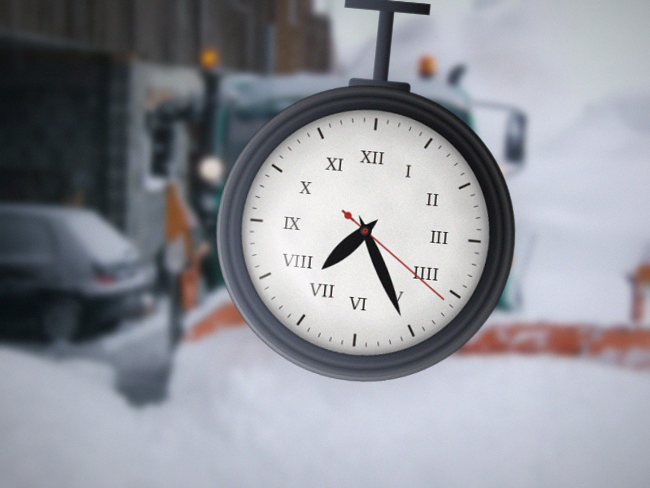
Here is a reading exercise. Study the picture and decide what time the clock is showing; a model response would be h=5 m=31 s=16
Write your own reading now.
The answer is h=7 m=25 s=21
